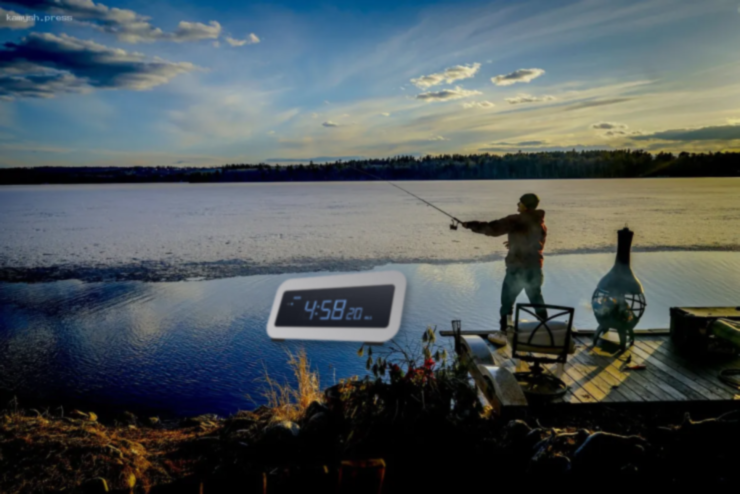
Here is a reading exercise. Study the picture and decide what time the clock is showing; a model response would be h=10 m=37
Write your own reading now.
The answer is h=4 m=58
